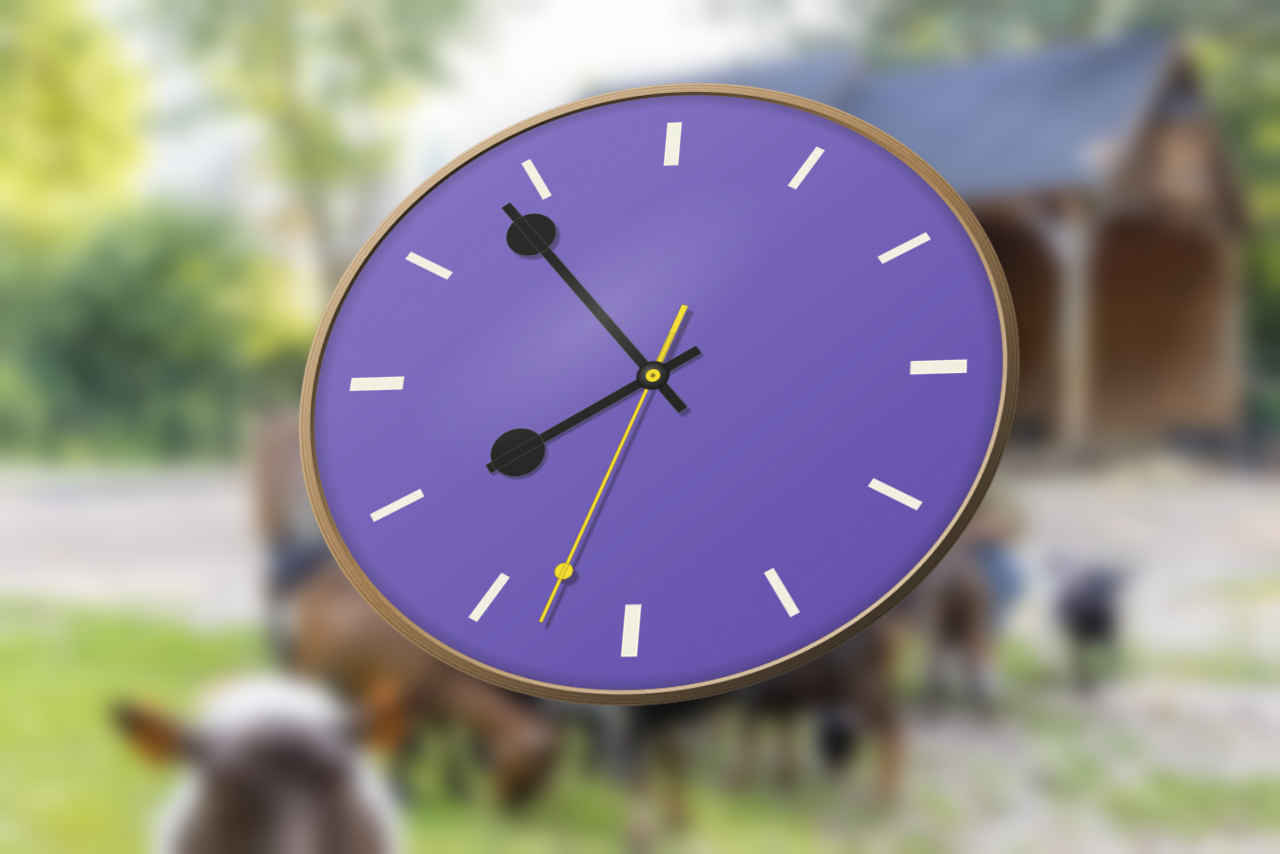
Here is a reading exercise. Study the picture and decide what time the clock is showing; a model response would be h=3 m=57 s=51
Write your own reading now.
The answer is h=7 m=53 s=33
